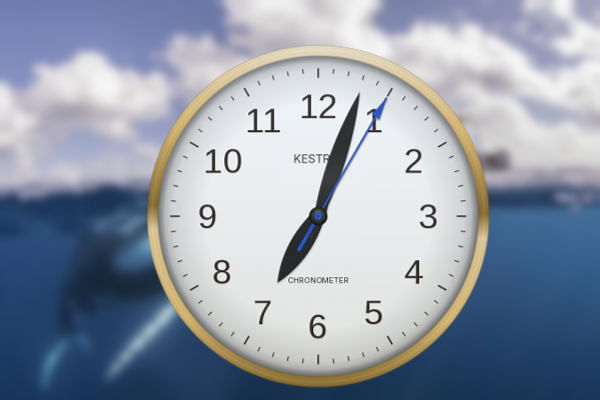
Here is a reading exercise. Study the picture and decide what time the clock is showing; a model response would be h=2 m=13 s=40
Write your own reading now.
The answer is h=7 m=3 s=5
